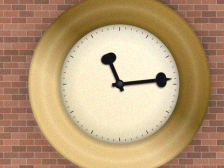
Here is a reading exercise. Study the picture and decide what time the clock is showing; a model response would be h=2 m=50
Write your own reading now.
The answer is h=11 m=14
